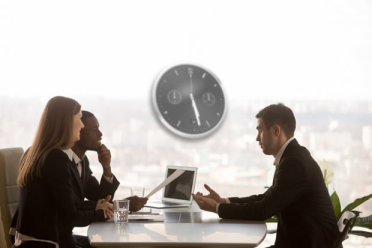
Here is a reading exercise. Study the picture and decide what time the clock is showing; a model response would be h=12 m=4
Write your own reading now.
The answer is h=5 m=28
